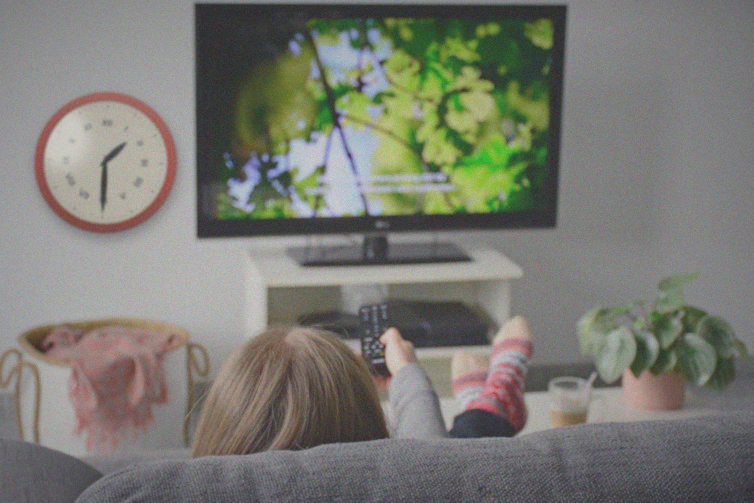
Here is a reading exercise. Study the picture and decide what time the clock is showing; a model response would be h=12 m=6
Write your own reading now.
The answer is h=1 m=30
